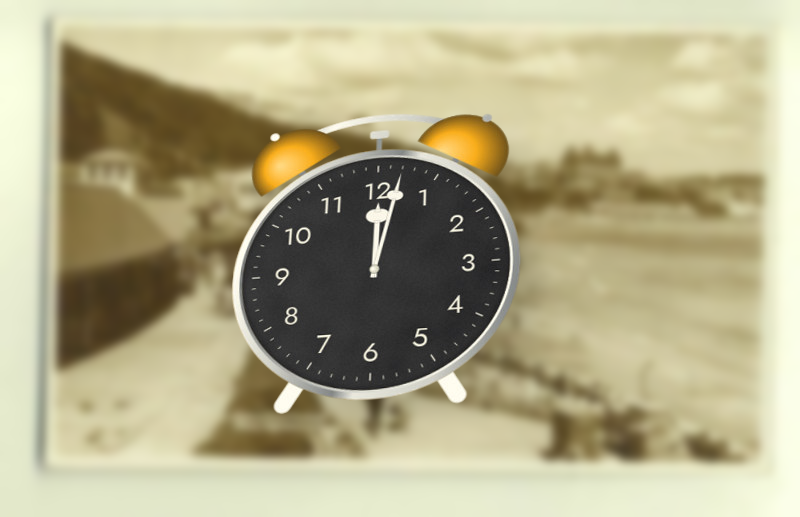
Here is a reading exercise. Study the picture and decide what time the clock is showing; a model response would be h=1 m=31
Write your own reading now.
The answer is h=12 m=2
